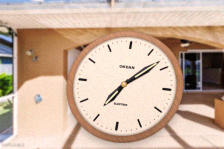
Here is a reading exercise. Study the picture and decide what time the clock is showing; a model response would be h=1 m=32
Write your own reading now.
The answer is h=7 m=8
